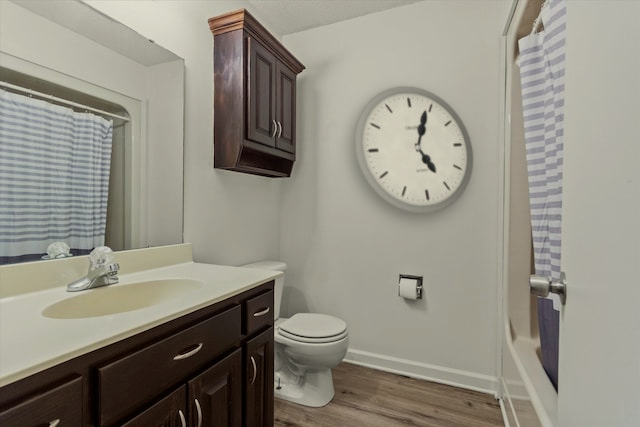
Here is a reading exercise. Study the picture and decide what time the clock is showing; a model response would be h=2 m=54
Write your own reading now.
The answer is h=5 m=4
